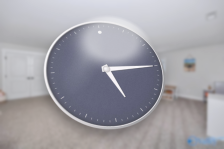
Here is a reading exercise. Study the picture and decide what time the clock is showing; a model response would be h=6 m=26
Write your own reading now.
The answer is h=5 m=15
